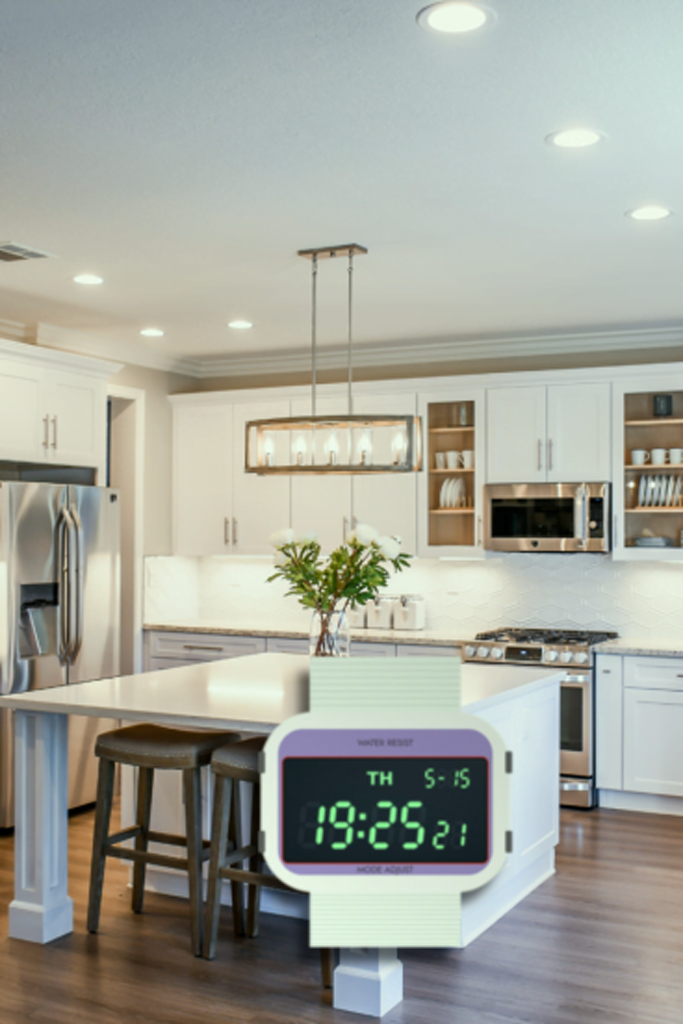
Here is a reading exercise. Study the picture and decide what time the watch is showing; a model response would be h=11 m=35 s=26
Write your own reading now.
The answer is h=19 m=25 s=21
